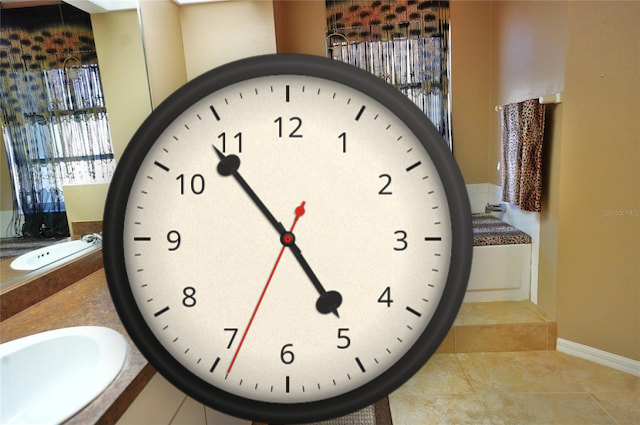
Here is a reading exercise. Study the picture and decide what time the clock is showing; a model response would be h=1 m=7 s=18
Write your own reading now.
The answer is h=4 m=53 s=34
